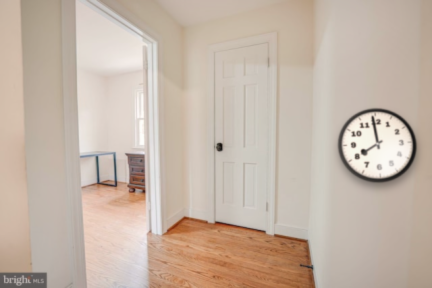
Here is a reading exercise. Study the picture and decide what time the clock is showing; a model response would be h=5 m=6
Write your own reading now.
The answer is h=7 m=59
